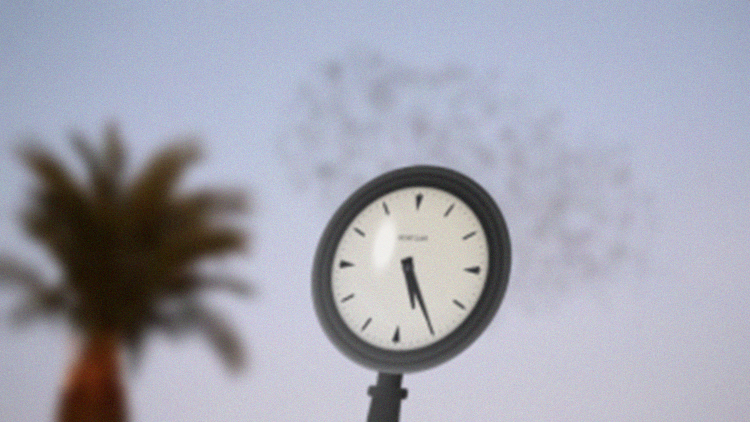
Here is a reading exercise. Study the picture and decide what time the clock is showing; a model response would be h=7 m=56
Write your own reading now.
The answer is h=5 m=25
